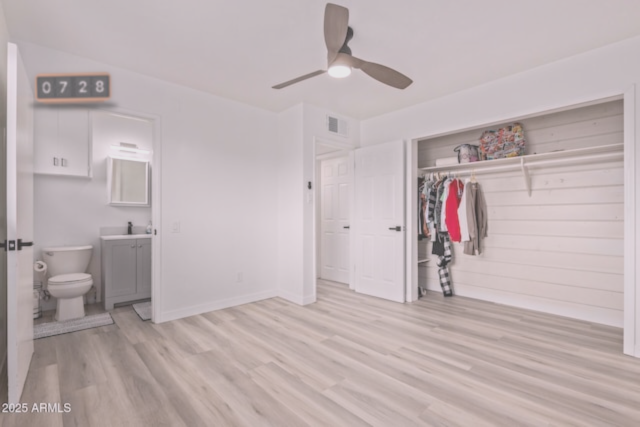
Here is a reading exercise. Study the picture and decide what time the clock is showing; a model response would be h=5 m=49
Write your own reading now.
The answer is h=7 m=28
